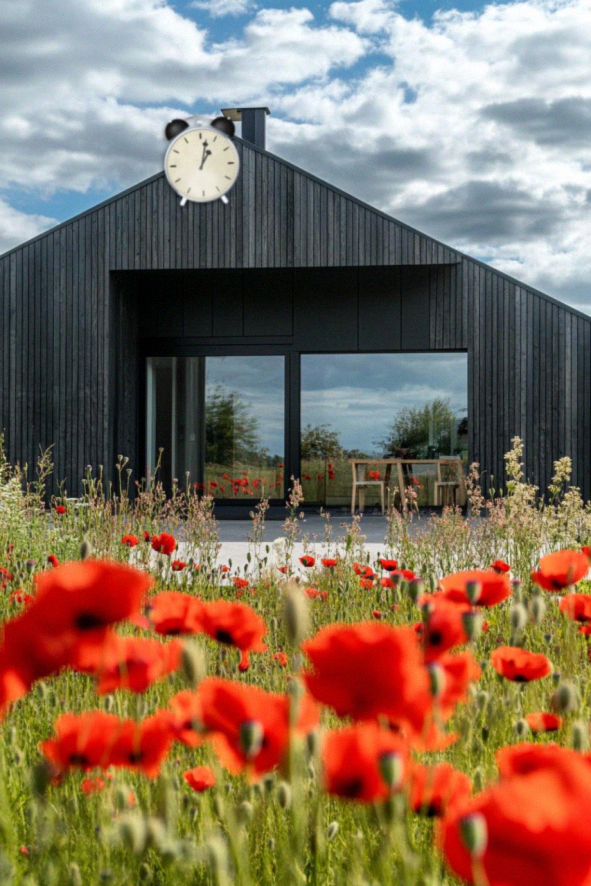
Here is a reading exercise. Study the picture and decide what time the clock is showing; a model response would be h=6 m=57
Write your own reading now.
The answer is h=1 m=2
